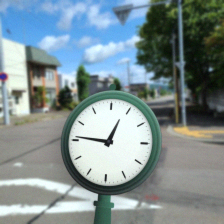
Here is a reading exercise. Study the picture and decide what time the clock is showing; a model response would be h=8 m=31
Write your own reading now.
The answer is h=12 m=46
